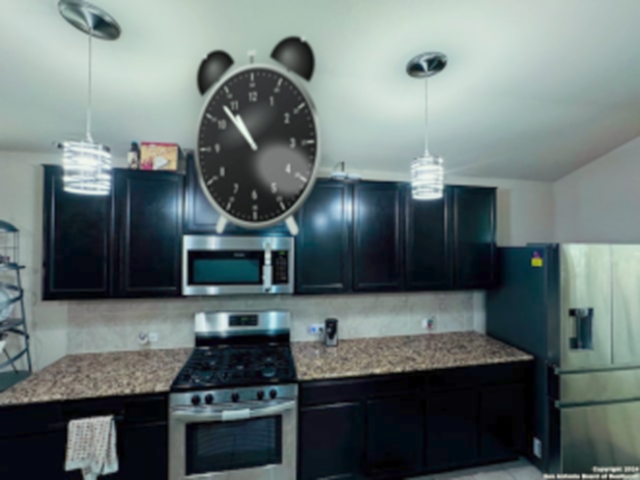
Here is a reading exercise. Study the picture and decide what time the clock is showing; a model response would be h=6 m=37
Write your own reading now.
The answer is h=10 m=53
